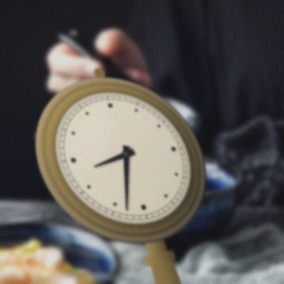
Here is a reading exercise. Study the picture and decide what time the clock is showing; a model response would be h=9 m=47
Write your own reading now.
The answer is h=8 m=33
